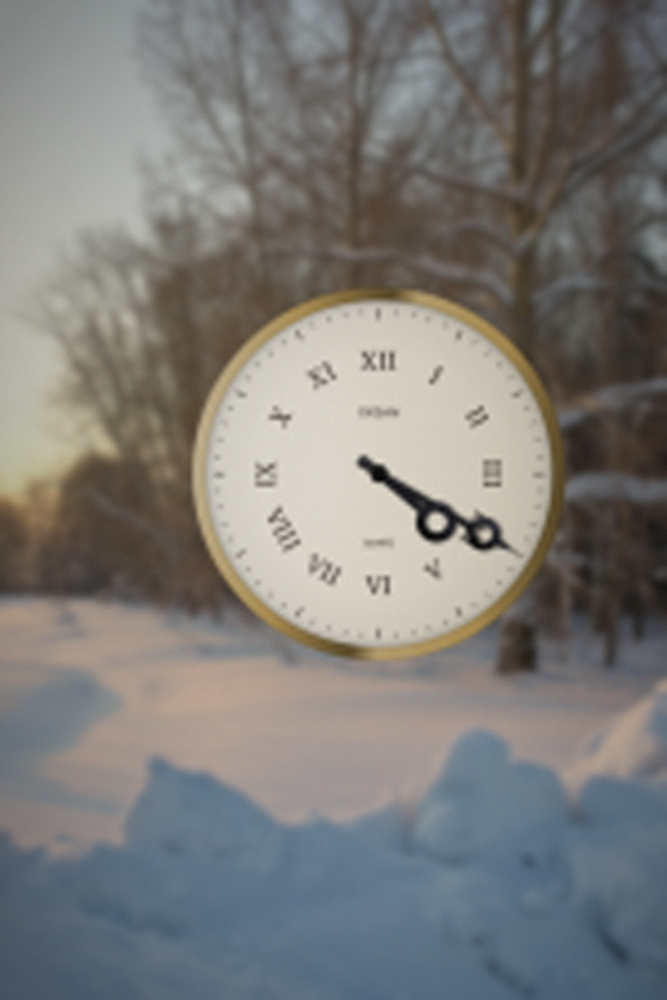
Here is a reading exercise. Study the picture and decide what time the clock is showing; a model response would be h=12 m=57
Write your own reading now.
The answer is h=4 m=20
